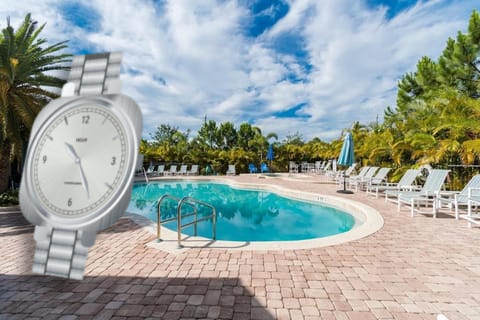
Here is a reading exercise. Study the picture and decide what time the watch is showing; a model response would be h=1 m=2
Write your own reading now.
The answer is h=10 m=25
